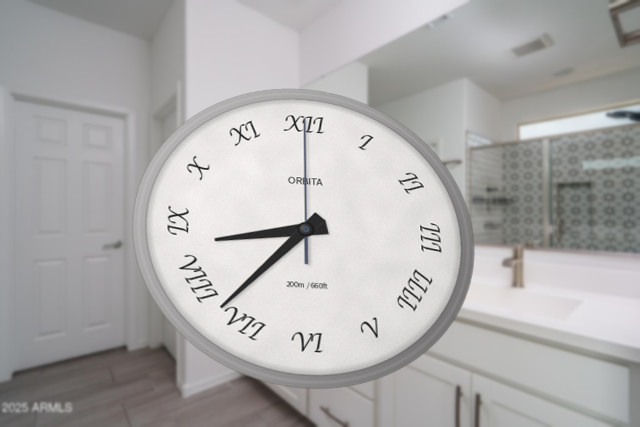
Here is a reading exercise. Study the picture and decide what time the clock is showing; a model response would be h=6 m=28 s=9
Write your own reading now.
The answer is h=8 m=37 s=0
